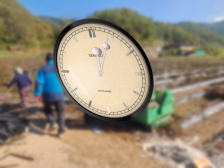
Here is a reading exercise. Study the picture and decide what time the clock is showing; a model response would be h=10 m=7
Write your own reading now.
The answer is h=12 m=4
